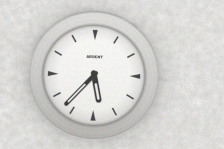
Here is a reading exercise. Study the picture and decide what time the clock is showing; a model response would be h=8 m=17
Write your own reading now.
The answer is h=5 m=37
